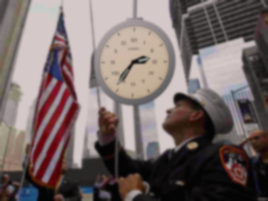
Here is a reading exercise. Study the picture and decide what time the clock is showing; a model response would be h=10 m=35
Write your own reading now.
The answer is h=2 m=36
